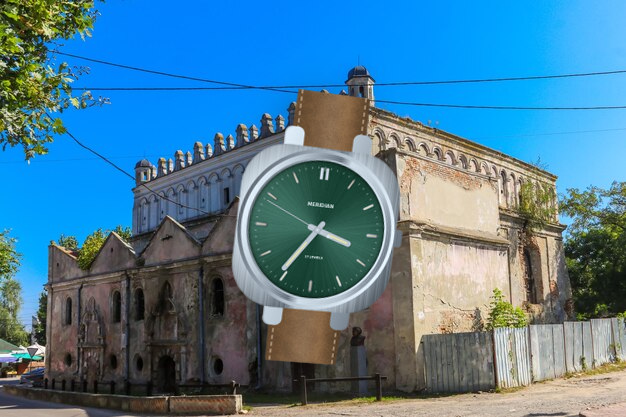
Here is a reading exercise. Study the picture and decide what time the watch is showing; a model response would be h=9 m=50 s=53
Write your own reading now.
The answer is h=3 m=35 s=49
